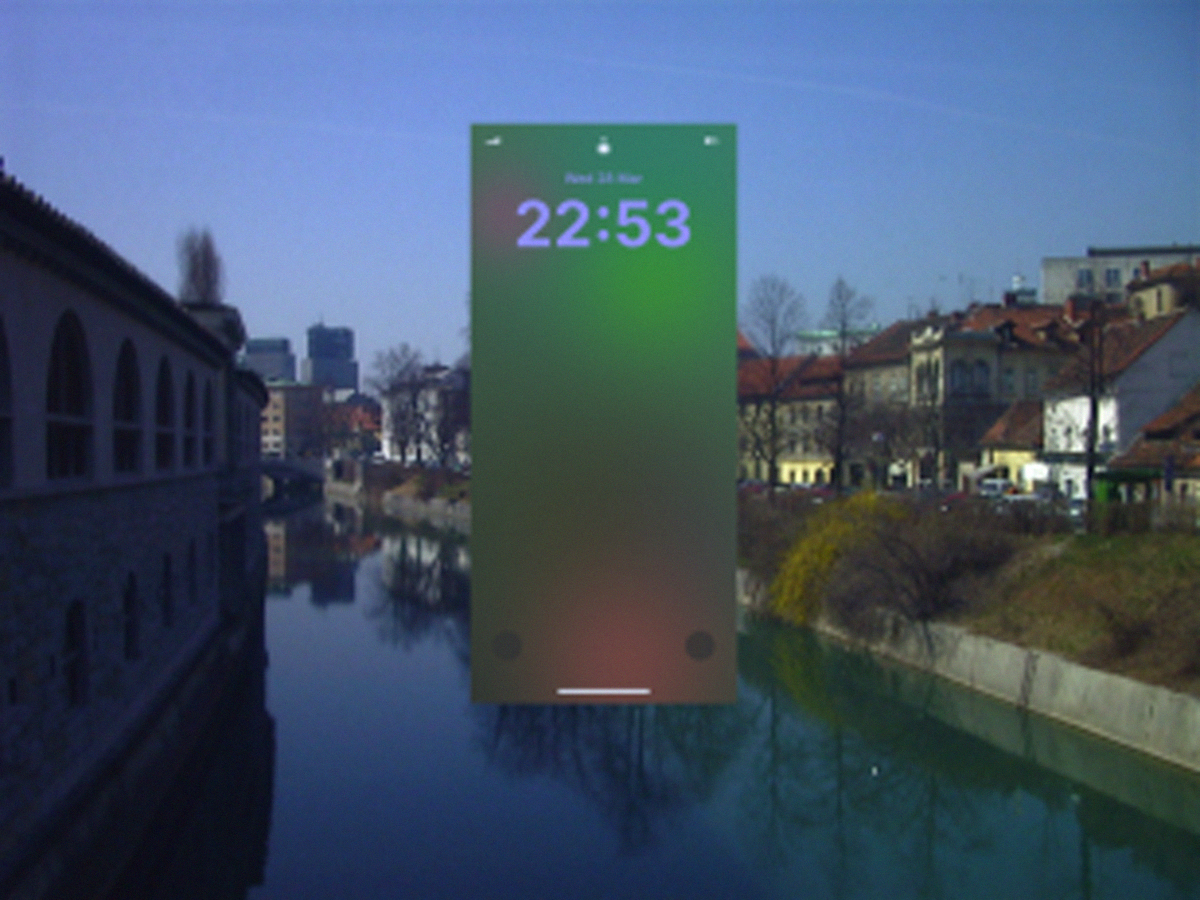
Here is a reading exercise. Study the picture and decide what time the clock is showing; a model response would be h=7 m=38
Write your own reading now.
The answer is h=22 m=53
